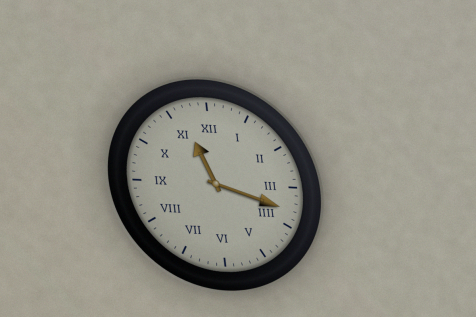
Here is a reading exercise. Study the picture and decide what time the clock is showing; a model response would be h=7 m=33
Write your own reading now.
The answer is h=11 m=18
